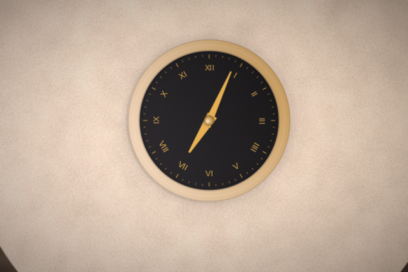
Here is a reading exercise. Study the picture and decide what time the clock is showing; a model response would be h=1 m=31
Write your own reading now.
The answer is h=7 m=4
